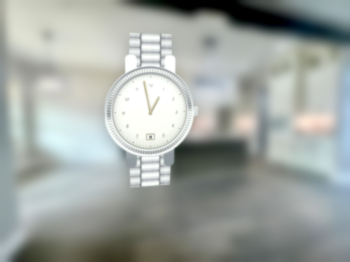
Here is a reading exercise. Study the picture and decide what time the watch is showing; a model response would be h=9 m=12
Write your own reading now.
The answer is h=12 m=58
